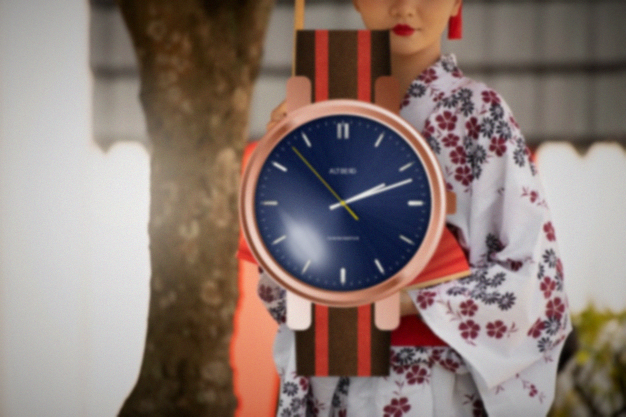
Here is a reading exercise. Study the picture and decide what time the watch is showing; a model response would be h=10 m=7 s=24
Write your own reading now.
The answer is h=2 m=11 s=53
